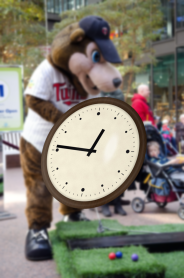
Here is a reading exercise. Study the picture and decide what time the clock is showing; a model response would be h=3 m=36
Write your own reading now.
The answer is h=12 m=46
